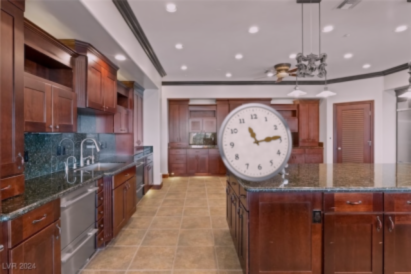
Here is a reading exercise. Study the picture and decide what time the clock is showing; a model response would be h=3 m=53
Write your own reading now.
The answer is h=11 m=14
